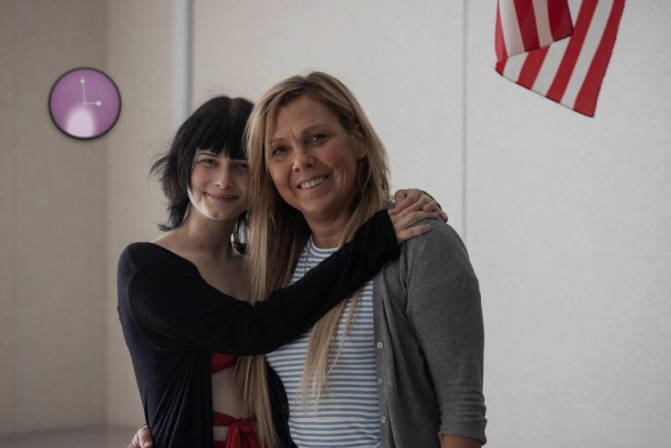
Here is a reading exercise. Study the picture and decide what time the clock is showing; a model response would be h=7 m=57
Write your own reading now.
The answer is h=2 m=59
